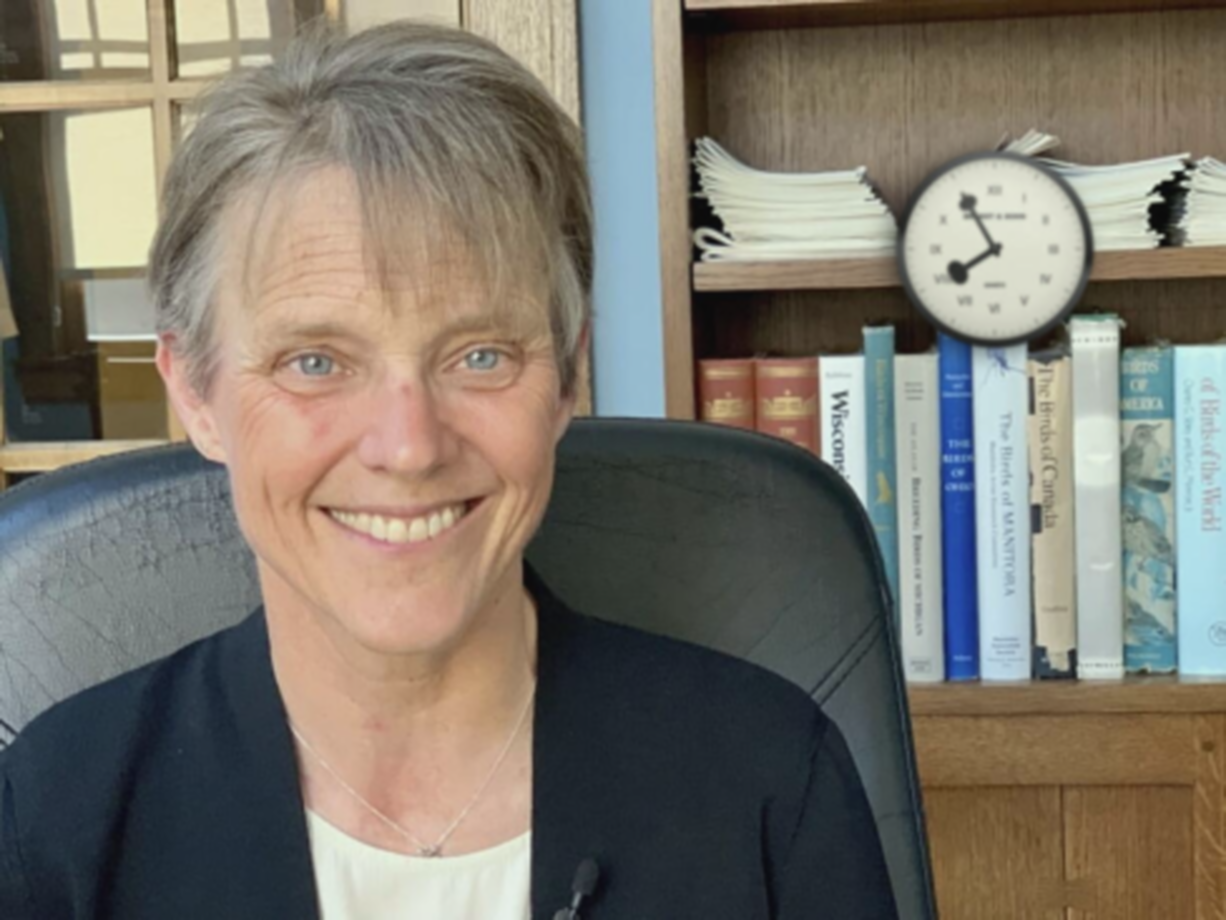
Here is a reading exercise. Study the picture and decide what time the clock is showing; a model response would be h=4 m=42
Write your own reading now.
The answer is h=7 m=55
